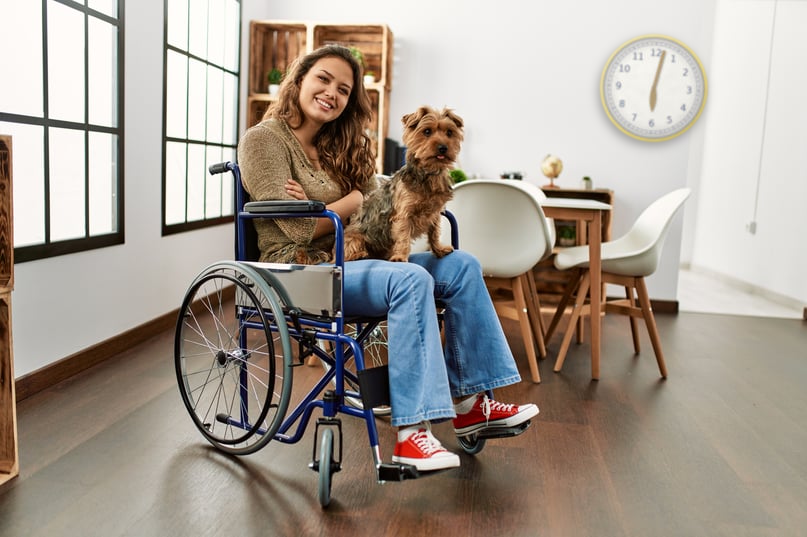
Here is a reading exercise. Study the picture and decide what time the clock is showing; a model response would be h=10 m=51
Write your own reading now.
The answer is h=6 m=2
